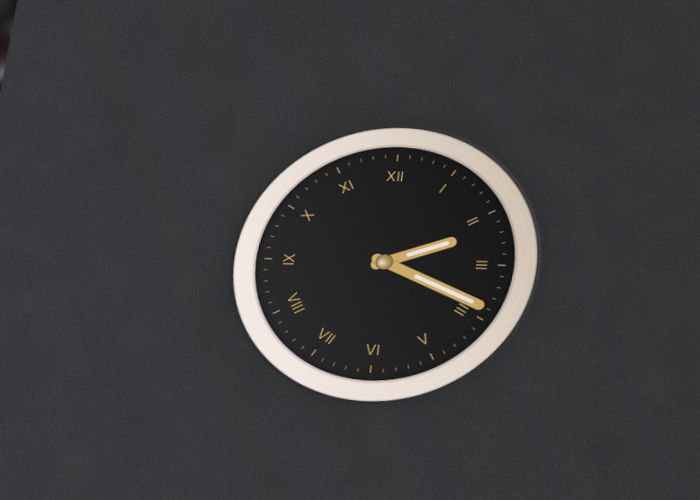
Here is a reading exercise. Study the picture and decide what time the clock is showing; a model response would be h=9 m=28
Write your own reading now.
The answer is h=2 m=19
